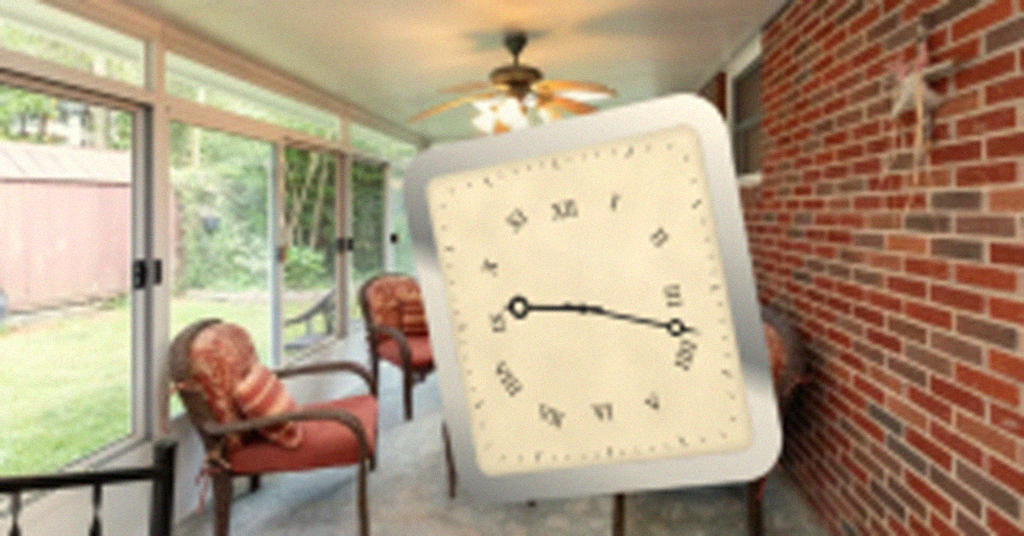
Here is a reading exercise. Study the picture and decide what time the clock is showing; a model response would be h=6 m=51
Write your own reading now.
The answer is h=9 m=18
